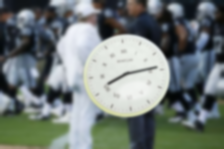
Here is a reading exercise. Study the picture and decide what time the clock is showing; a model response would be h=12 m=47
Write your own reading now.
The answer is h=8 m=14
